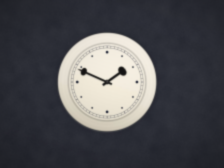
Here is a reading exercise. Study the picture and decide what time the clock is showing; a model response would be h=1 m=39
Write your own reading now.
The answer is h=1 m=49
